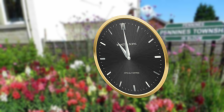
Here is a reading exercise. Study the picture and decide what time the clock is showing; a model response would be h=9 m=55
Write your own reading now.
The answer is h=11 m=0
